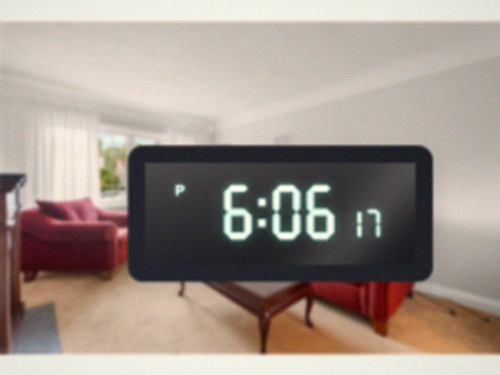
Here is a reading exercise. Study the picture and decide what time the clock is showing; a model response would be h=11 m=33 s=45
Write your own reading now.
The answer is h=6 m=6 s=17
